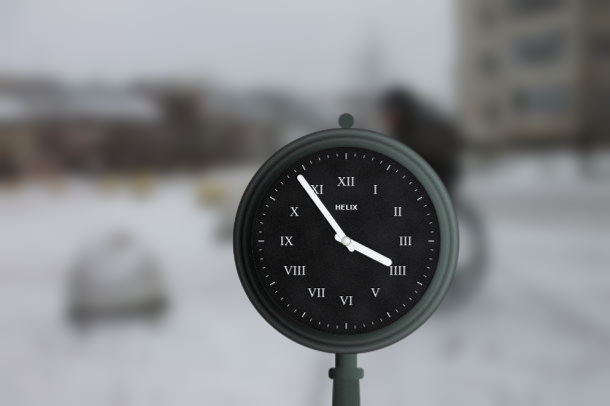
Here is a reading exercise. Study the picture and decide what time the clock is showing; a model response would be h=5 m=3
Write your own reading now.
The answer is h=3 m=54
